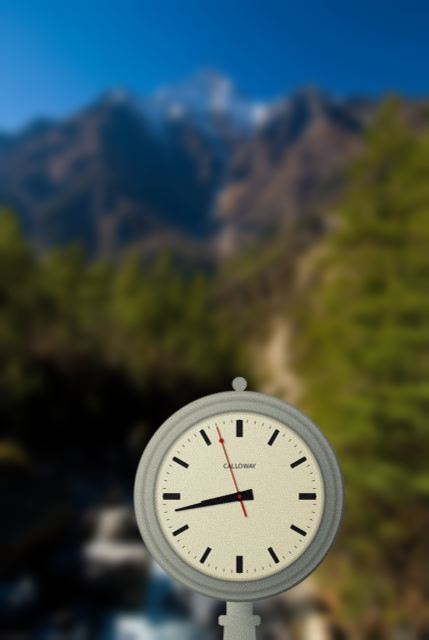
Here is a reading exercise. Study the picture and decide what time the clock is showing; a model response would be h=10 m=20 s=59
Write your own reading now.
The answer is h=8 m=42 s=57
